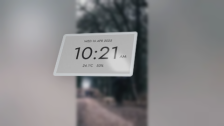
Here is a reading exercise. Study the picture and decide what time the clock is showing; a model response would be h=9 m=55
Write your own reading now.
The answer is h=10 m=21
